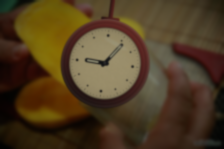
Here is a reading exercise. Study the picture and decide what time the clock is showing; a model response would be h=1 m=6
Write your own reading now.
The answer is h=9 m=6
